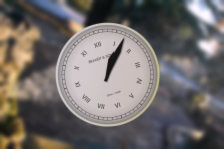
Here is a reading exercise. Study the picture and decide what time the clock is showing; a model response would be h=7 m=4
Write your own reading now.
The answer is h=1 m=7
